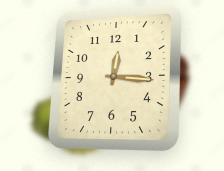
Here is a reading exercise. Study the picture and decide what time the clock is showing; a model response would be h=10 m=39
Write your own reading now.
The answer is h=12 m=16
